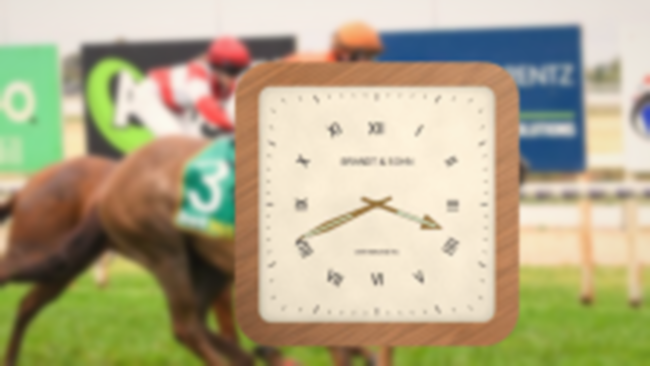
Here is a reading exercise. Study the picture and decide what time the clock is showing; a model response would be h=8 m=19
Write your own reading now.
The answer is h=3 m=41
